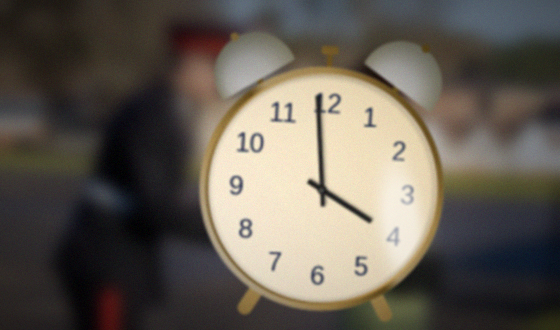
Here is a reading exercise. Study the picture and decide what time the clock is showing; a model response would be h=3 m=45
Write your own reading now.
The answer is h=3 m=59
